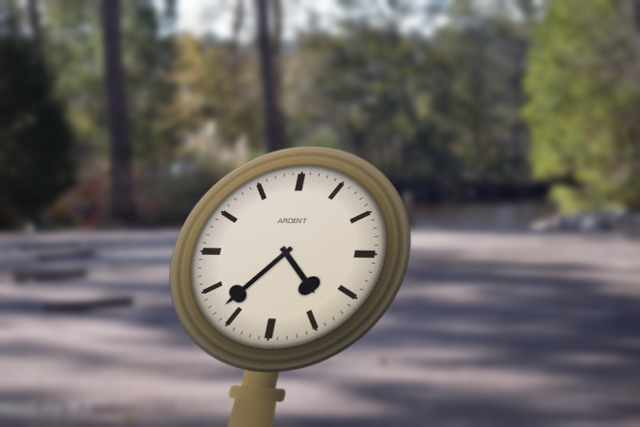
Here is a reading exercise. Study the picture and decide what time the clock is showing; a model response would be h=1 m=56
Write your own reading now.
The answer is h=4 m=37
